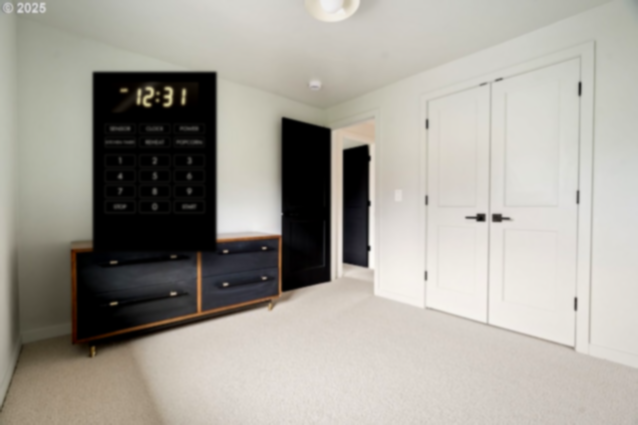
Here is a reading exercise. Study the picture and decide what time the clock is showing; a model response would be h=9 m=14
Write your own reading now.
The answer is h=12 m=31
